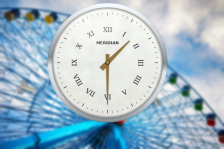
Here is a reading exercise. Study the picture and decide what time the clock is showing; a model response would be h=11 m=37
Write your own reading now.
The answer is h=1 m=30
